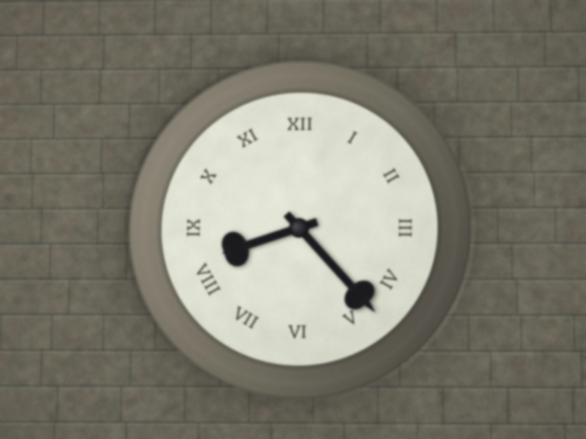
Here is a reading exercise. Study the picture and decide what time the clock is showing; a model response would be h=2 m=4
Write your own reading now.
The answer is h=8 m=23
